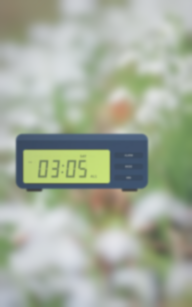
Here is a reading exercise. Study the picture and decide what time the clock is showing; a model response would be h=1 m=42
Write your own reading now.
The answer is h=3 m=5
